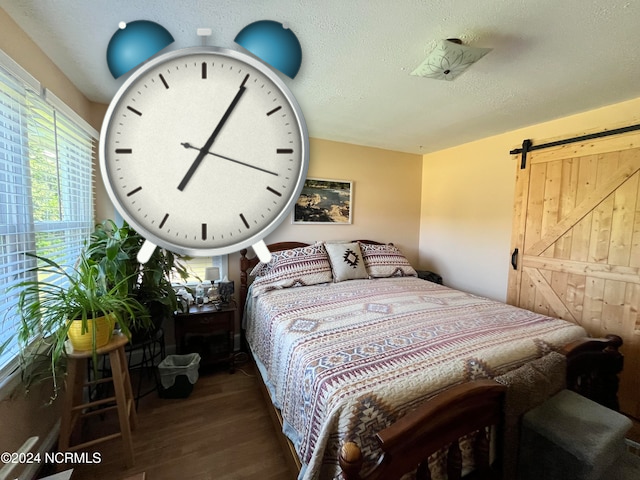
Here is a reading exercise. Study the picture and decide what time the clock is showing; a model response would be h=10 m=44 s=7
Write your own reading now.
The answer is h=7 m=5 s=18
